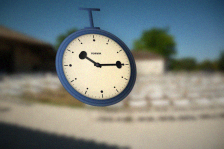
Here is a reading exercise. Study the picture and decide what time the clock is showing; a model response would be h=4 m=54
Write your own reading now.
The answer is h=10 m=15
